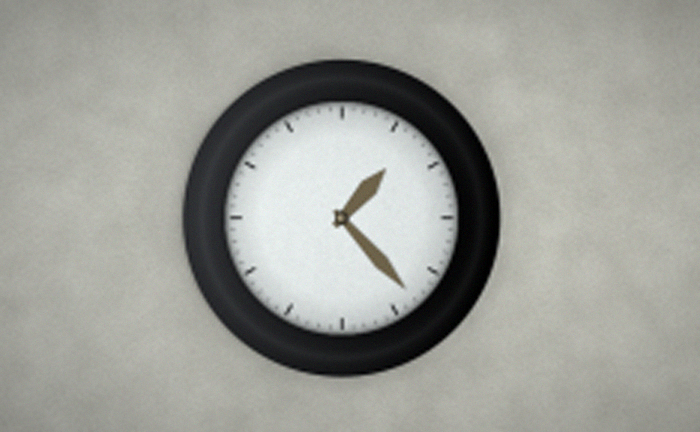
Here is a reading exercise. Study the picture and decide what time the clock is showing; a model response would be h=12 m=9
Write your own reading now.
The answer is h=1 m=23
